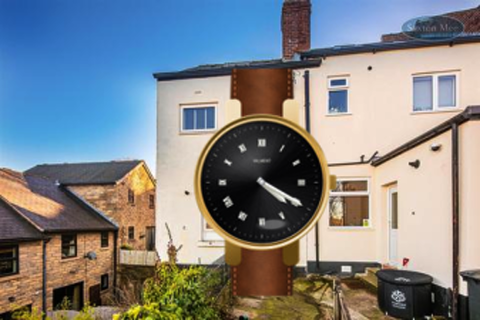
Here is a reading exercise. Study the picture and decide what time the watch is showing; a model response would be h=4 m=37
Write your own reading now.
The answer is h=4 m=20
